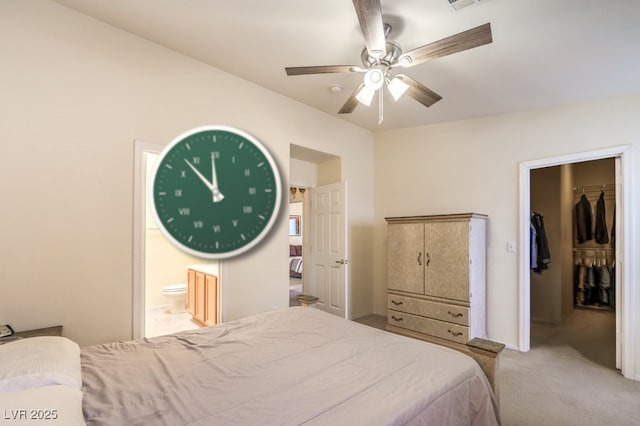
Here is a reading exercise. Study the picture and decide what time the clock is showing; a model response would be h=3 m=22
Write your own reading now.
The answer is h=11 m=53
